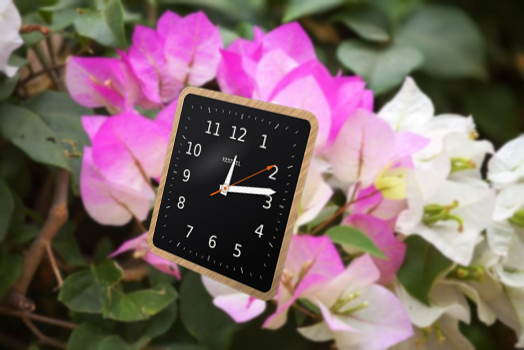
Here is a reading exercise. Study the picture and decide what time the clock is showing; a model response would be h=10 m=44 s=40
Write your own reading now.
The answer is h=12 m=13 s=9
